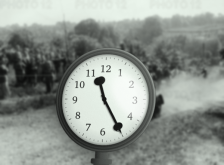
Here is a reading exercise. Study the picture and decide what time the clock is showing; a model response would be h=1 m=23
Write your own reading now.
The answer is h=11 m=25
